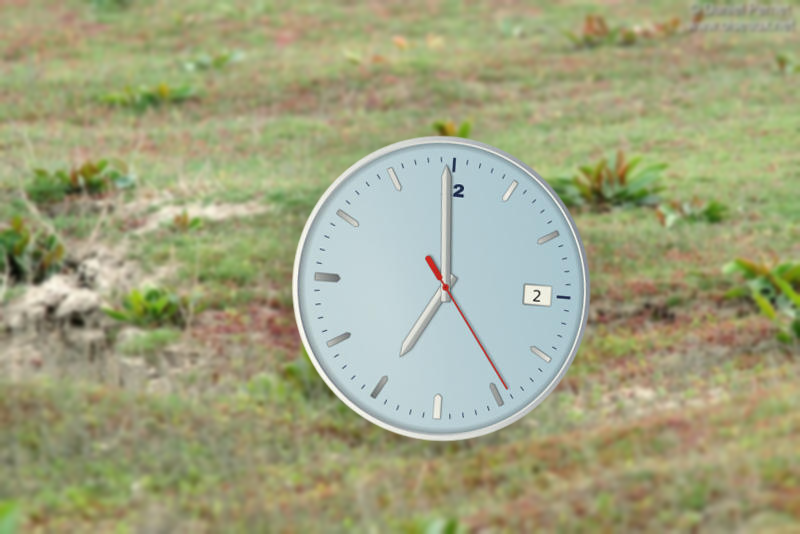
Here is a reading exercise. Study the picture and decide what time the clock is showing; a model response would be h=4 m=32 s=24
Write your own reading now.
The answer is h=6 m=59 s=24
